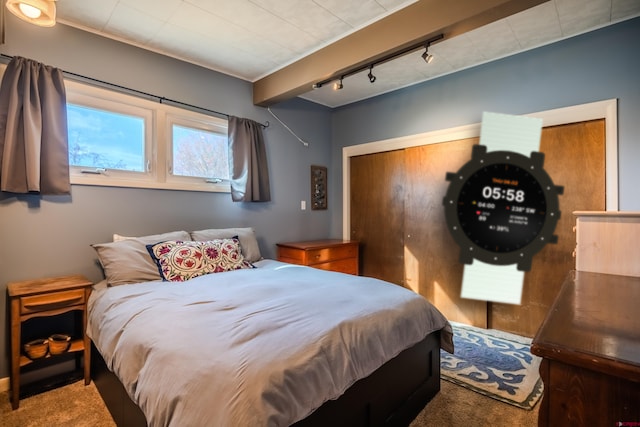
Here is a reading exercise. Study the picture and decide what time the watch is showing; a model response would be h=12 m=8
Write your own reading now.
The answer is h=5 m=58
